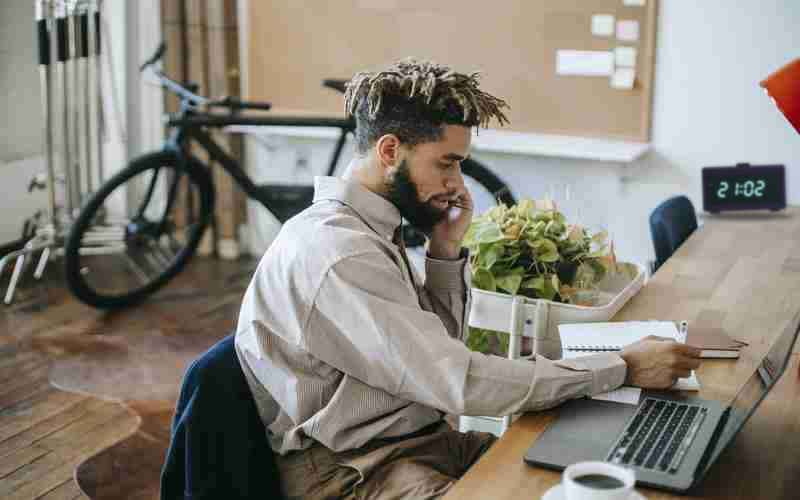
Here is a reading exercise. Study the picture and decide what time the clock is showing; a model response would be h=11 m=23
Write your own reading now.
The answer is h=21 m=2
